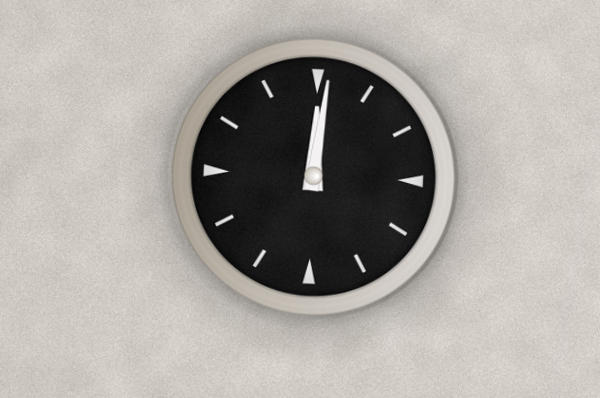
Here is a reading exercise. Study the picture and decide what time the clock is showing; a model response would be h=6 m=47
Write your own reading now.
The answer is h=12 m=1
